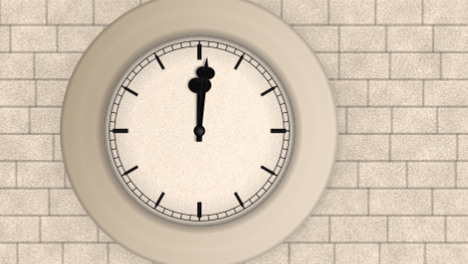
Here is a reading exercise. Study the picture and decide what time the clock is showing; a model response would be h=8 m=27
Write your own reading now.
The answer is h=12 m=1
